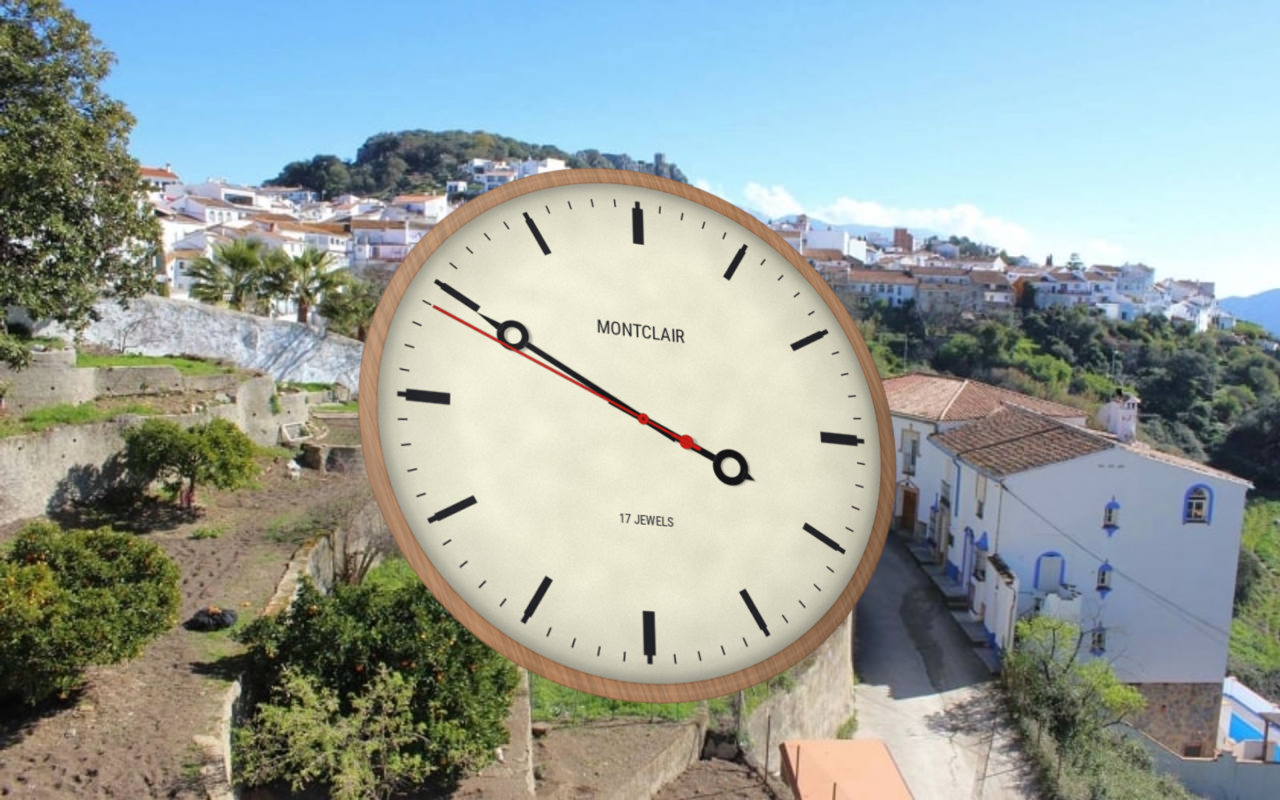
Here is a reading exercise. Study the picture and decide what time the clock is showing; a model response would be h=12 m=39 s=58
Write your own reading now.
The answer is h=3 m=49 s=49
